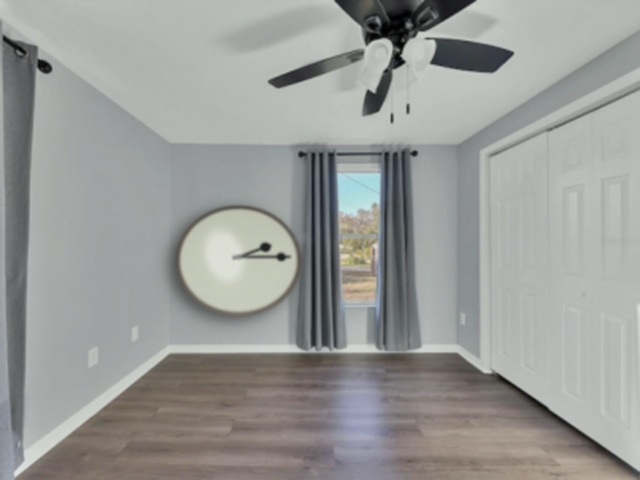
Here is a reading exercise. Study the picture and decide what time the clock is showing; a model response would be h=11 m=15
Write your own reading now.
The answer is h=2 m=15
